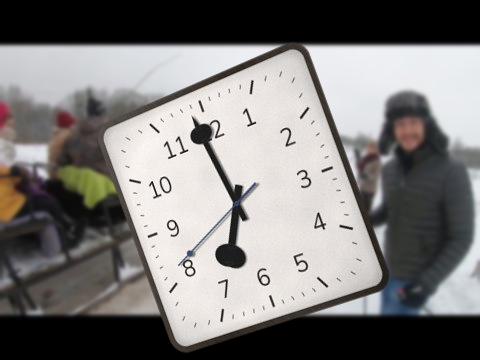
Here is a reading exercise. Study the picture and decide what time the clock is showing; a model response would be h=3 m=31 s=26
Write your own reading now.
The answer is h=6 m=58 s=41
